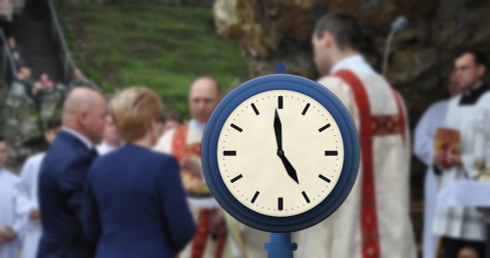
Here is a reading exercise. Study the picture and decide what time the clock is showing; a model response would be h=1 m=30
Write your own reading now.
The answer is h=4 m=59
